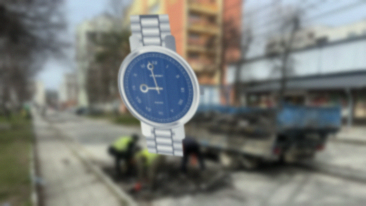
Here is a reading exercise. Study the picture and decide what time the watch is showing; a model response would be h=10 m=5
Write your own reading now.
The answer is h=8 m=58
